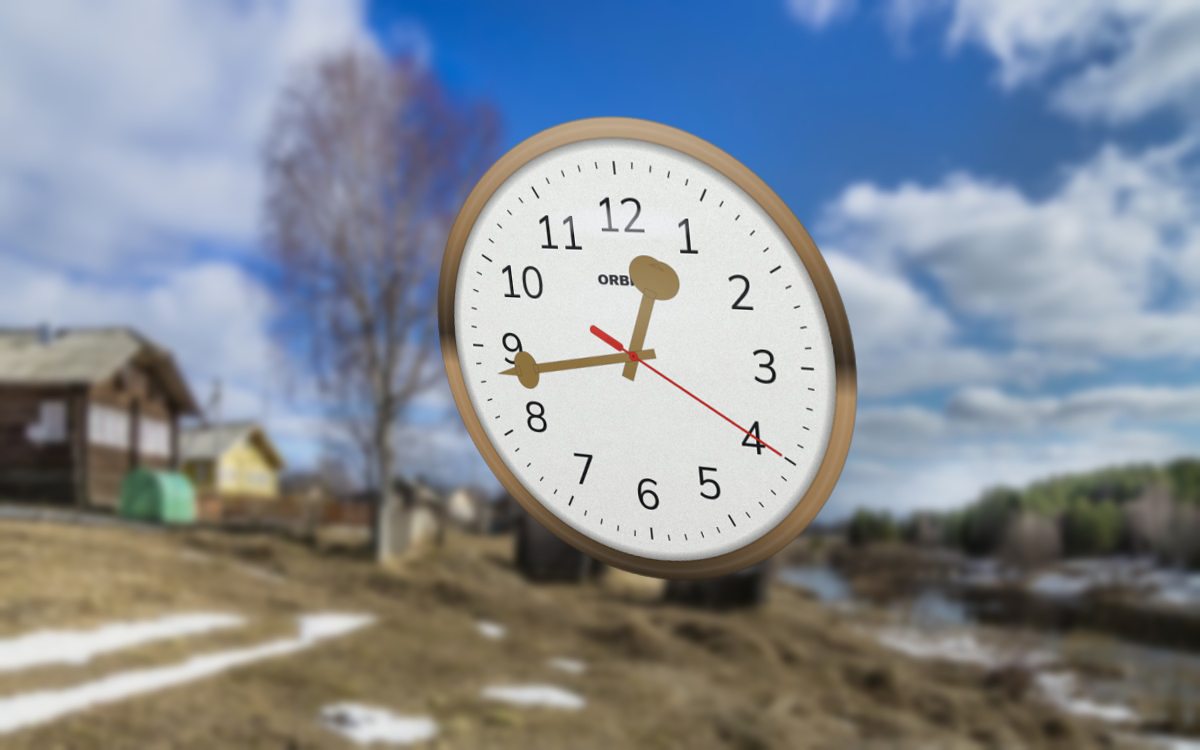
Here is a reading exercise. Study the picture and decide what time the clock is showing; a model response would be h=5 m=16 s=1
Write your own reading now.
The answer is h=12 m=43 s=20
